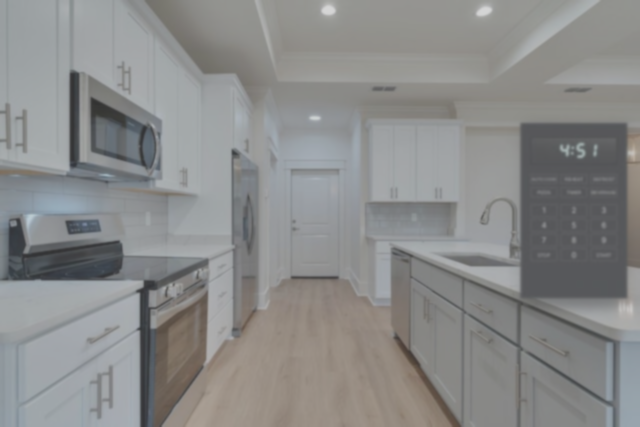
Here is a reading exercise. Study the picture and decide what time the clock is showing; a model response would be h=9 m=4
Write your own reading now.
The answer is h=4 m=51
